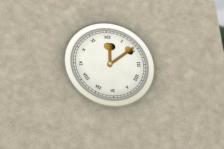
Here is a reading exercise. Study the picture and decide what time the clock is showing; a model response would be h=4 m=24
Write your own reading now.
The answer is h=12 m=9
